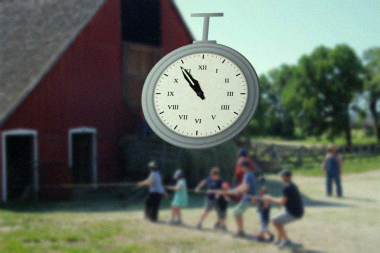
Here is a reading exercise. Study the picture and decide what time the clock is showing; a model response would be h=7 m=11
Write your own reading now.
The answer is h=10 m=54
